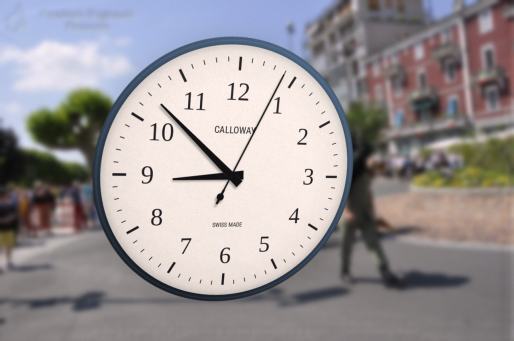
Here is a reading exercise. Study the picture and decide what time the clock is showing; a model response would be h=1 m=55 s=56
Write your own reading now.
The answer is h=8 m=52 s=4
